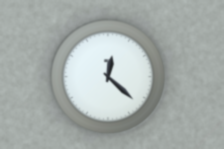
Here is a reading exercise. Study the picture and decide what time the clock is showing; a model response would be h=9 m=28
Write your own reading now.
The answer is h=12 m=22
